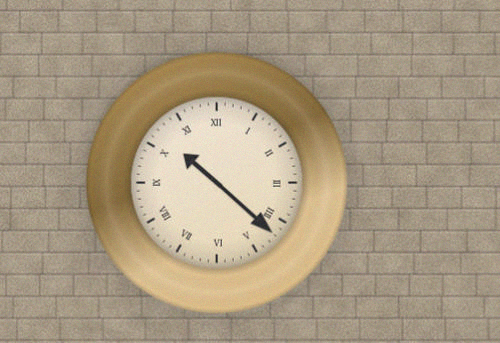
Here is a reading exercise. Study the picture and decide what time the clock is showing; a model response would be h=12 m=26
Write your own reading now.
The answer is h=10 m=22
